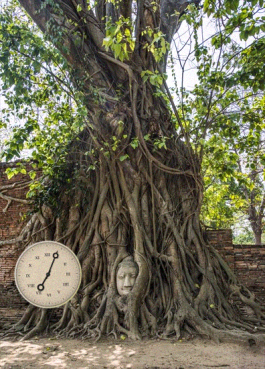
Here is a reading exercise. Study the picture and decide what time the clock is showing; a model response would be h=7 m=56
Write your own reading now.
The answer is h=7 m=4
